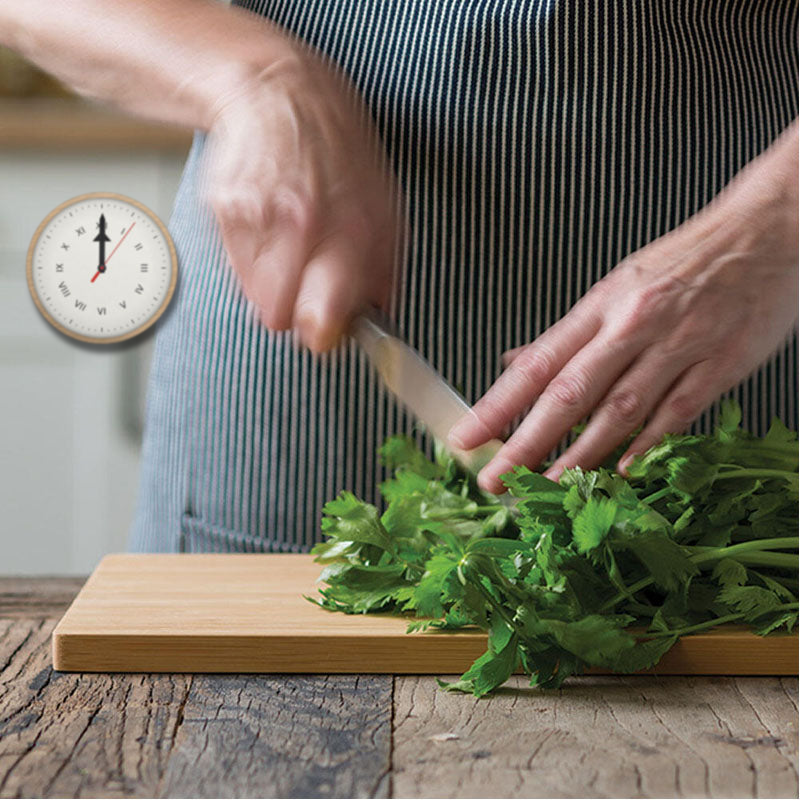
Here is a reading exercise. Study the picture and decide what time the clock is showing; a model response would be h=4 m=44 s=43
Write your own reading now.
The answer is h=12 m=0 s=6
